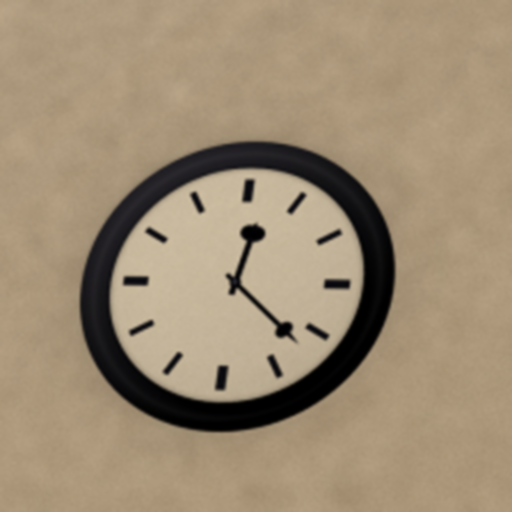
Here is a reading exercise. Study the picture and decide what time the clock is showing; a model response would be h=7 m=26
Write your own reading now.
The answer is h=12 m=22
